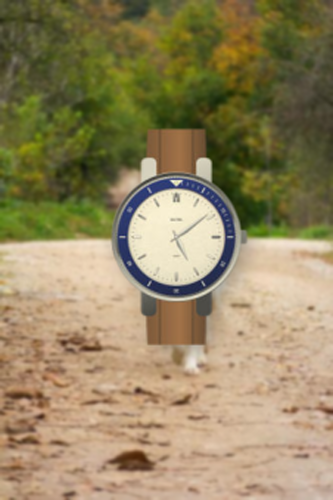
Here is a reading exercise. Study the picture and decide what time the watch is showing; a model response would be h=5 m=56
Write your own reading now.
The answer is h=5 m=9
